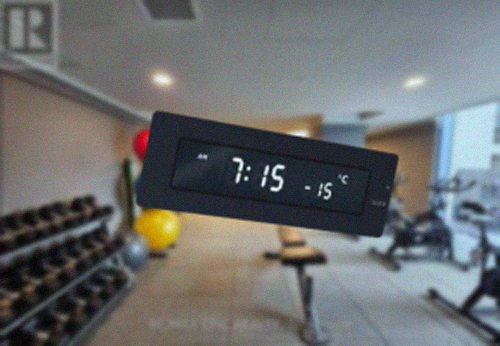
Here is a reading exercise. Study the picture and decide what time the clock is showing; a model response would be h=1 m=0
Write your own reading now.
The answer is h=7 m=15
